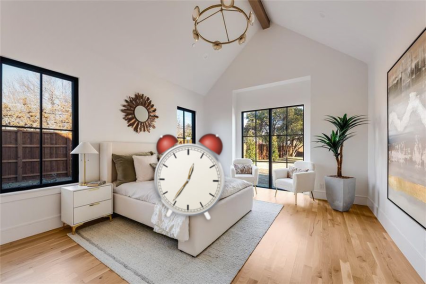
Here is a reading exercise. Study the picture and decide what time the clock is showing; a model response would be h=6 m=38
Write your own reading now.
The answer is h=12 m=36
